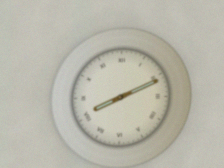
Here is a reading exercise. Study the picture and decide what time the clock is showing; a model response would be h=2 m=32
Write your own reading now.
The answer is h=8 m=11
